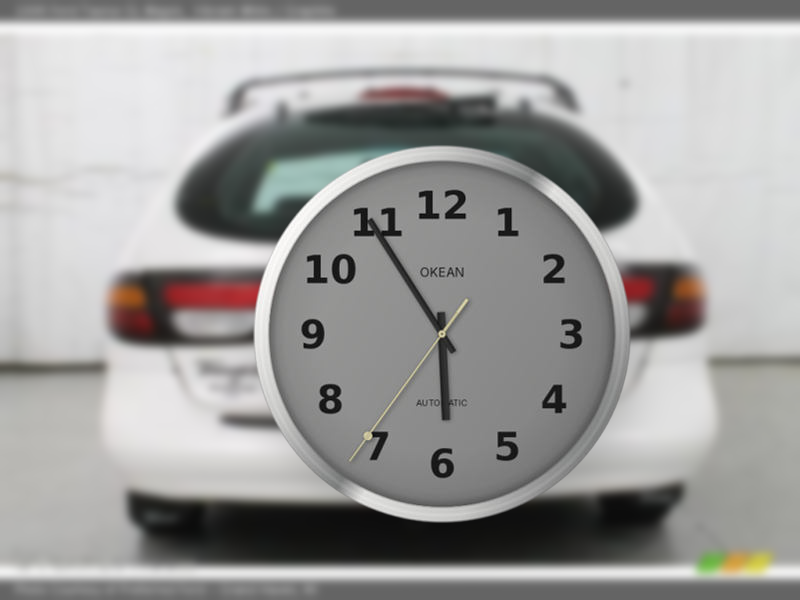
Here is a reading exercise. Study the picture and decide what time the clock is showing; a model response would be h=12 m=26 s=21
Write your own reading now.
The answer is h=5 m=54 s=36
